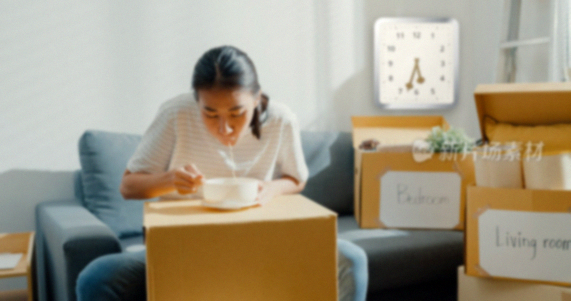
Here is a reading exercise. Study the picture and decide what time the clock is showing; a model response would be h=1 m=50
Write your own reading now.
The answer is h=5 m=33
